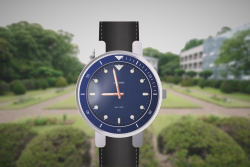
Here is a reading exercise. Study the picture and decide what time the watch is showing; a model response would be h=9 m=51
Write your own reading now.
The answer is h=8 m=58
